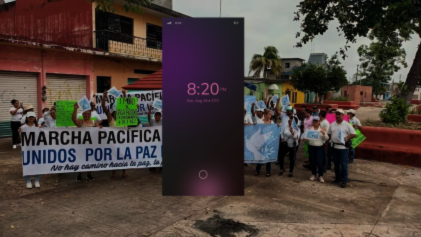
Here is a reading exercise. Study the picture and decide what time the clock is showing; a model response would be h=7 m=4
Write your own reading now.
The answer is h=8 m=20
